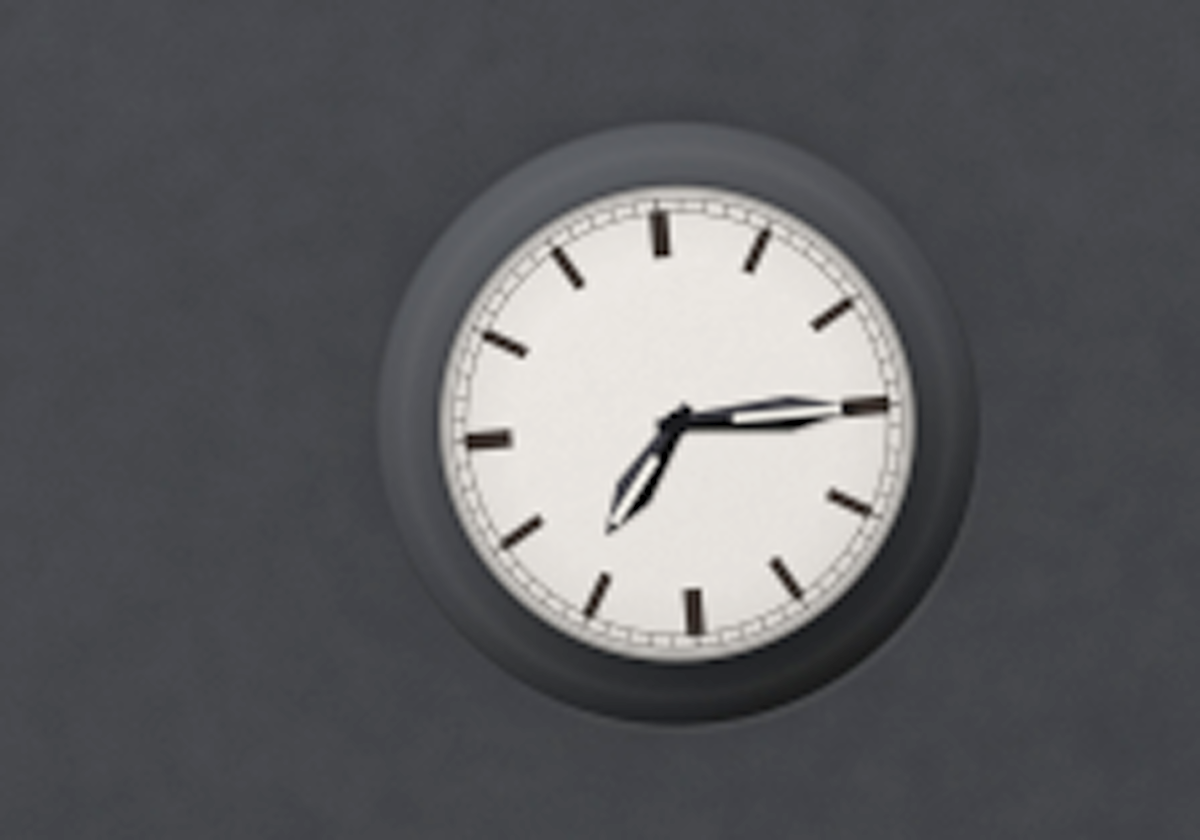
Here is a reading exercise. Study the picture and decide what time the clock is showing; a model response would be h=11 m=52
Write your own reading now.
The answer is h=7 m=15
